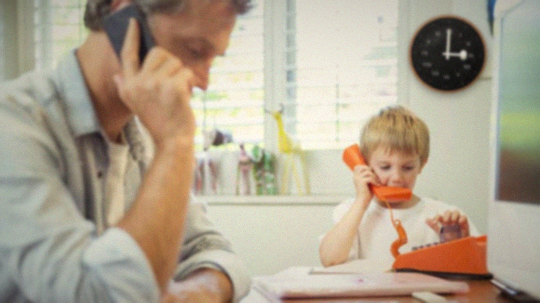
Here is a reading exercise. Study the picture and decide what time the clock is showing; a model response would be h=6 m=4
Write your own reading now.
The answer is h=3 m=0
